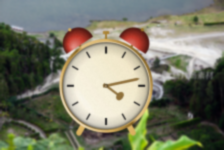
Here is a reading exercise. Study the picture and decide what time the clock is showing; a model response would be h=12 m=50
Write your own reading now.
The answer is h=4 m=13
